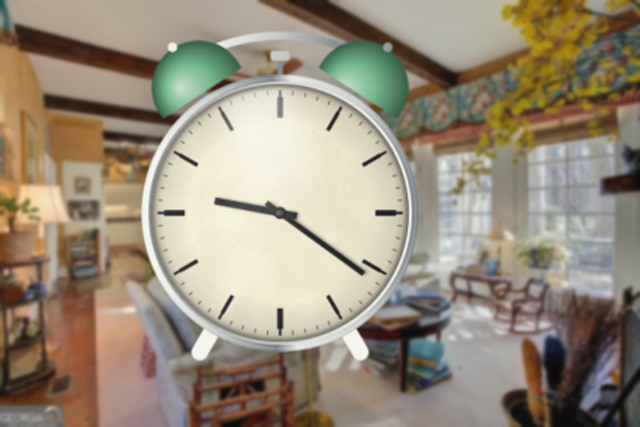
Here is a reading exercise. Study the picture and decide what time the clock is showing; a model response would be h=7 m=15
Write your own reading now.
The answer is h=9 m=21
